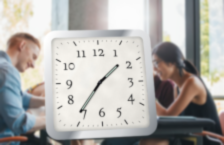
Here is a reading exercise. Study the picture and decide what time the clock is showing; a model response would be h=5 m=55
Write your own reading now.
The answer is h=1 m=36
